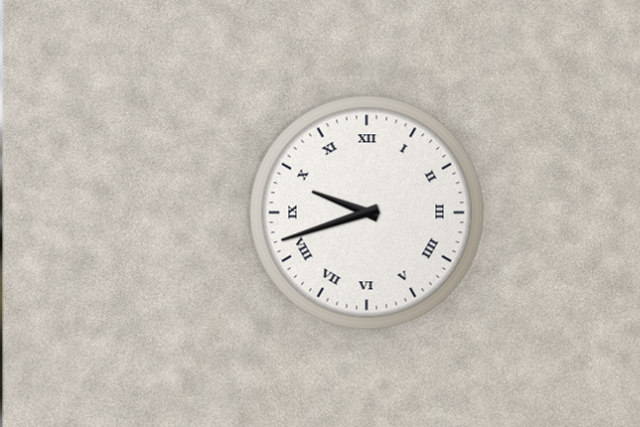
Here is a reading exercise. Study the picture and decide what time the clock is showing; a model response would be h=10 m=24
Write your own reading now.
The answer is h=9 m=42
